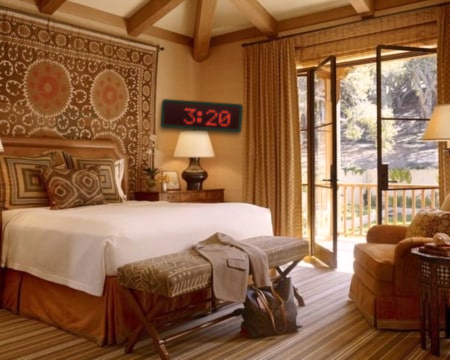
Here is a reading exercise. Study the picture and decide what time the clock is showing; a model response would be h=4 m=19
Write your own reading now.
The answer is h=3 m=20
